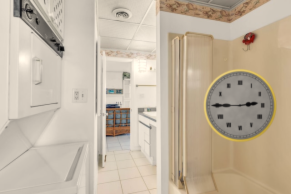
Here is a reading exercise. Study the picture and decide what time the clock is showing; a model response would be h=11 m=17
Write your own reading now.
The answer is h=2 m=45
